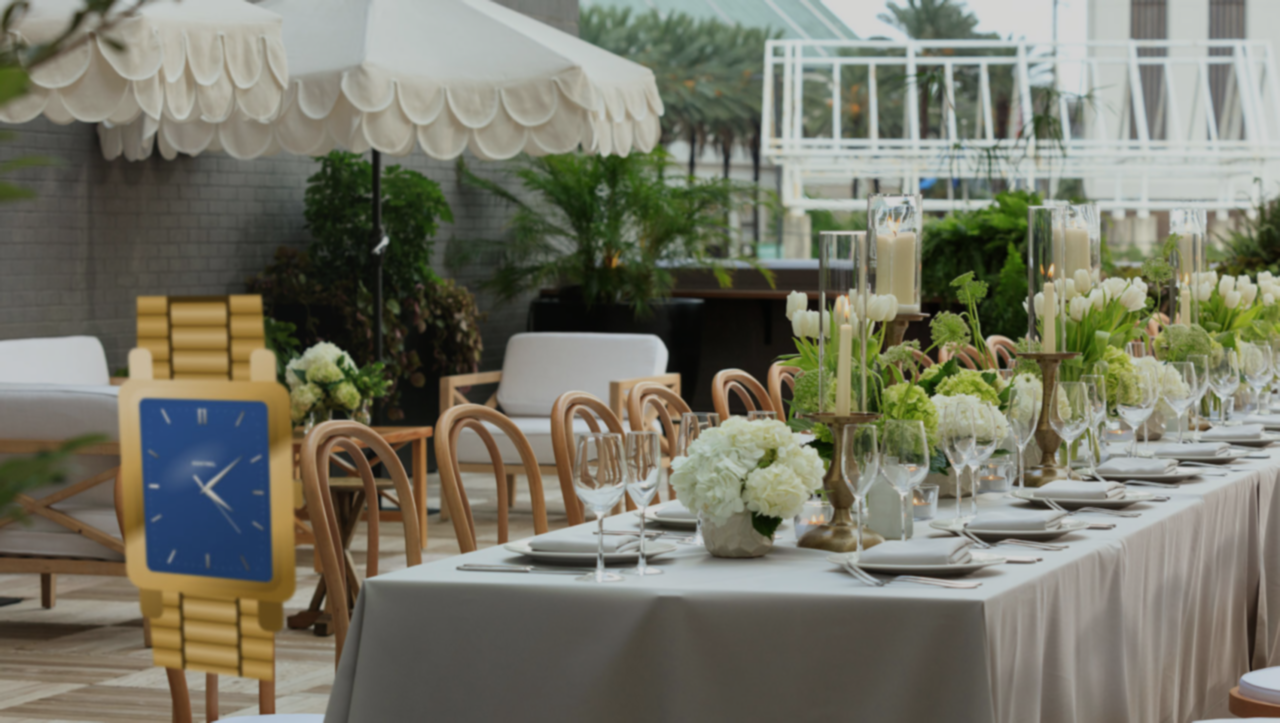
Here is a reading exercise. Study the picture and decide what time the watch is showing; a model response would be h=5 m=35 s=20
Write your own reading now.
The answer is h=4 m=8 s=23
